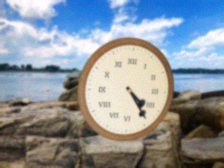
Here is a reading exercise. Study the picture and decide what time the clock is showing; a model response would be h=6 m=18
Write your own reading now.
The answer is h=4 m=24
